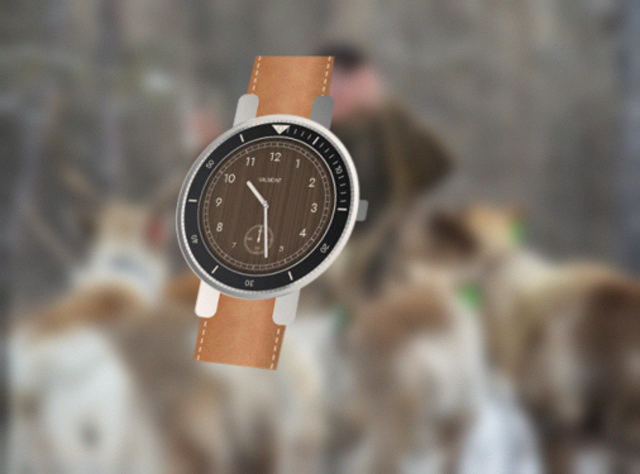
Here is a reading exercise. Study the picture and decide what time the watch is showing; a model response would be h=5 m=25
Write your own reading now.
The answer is h=10 m=28
